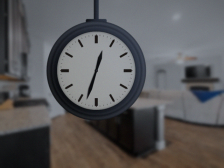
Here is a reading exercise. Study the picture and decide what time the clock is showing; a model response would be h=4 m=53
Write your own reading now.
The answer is h=12 m=33
